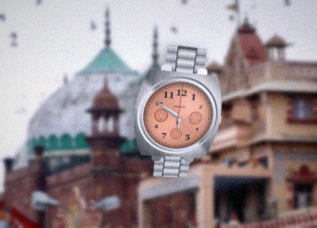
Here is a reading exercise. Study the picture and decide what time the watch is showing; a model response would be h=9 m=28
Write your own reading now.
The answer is h=5 m=50
